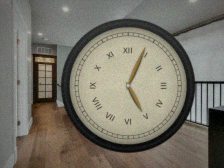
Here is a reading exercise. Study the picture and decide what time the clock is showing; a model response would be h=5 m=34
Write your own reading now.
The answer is h=5 m=4
